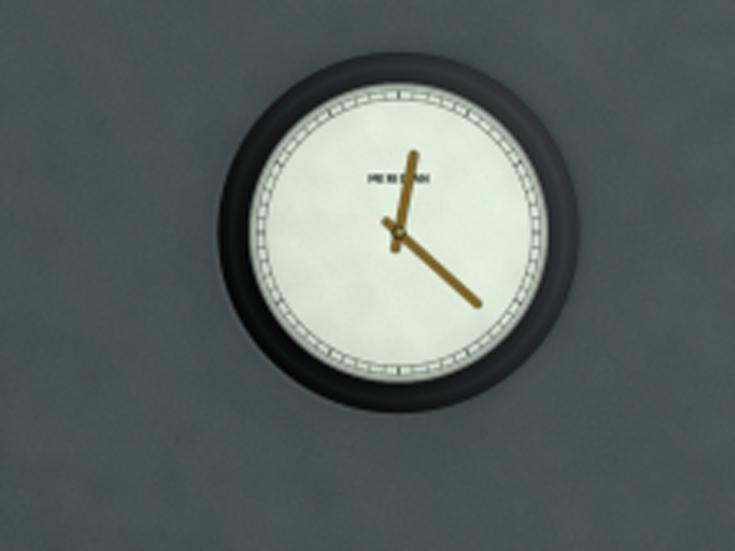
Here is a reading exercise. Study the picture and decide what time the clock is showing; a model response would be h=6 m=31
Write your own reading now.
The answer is h=12 m=22
